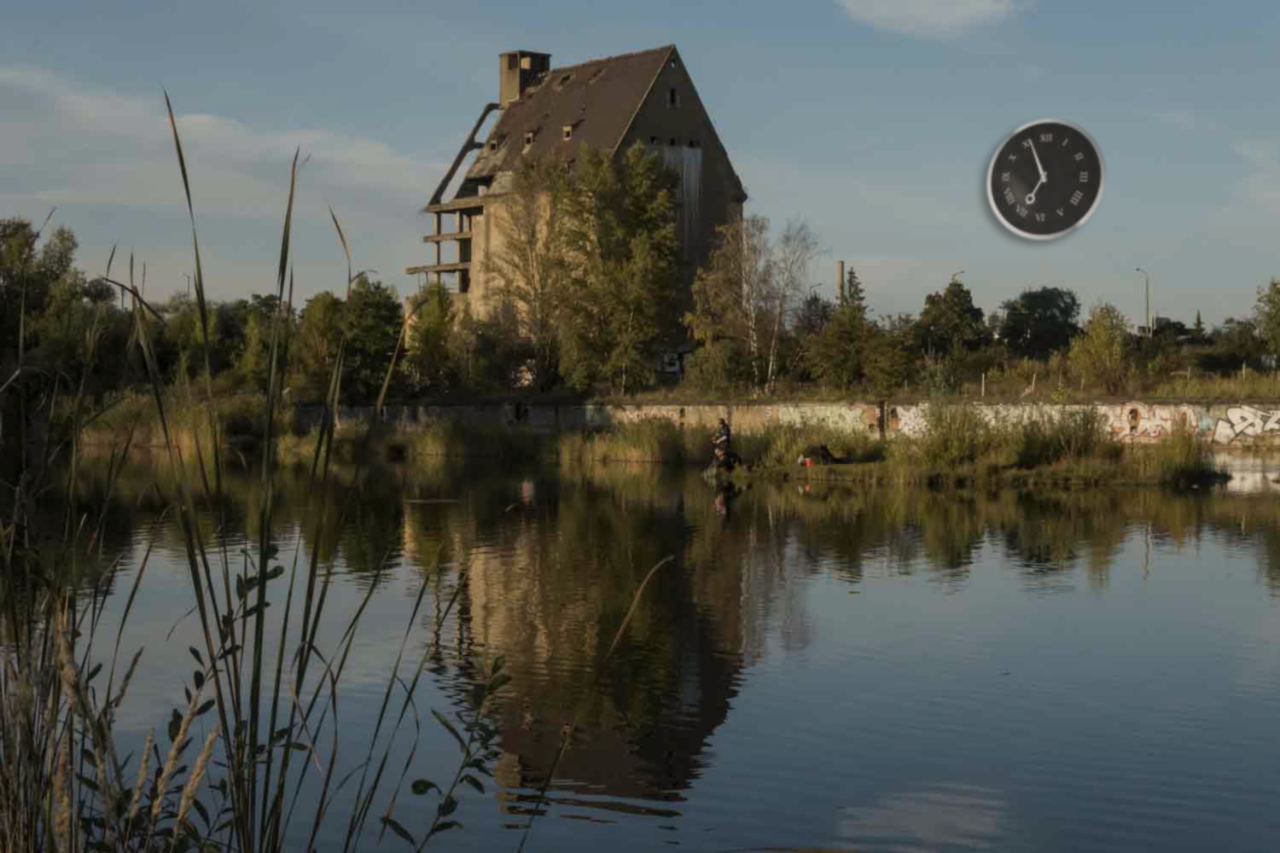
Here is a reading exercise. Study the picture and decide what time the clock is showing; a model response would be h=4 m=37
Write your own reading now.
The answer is h=6 m=56
